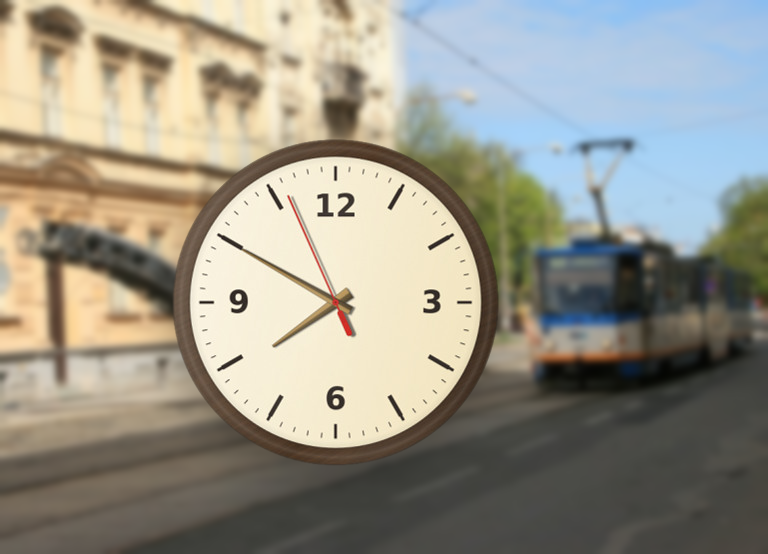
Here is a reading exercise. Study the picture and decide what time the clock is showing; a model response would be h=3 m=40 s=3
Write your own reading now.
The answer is h=7 m=49 s=56
